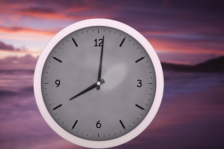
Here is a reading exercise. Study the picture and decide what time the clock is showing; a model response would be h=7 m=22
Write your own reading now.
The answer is h=8 m=1
